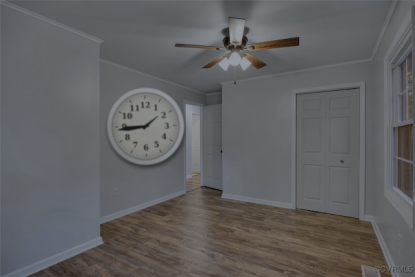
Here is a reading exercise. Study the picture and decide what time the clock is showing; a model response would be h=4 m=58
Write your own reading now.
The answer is h=1 m=44
